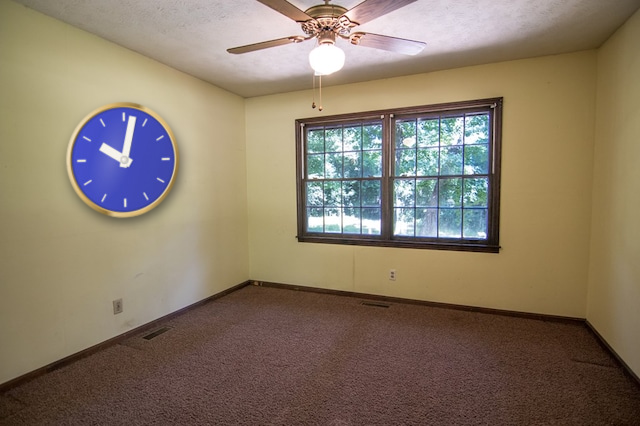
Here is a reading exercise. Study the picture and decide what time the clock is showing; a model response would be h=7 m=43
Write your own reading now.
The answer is h=10 m=2
